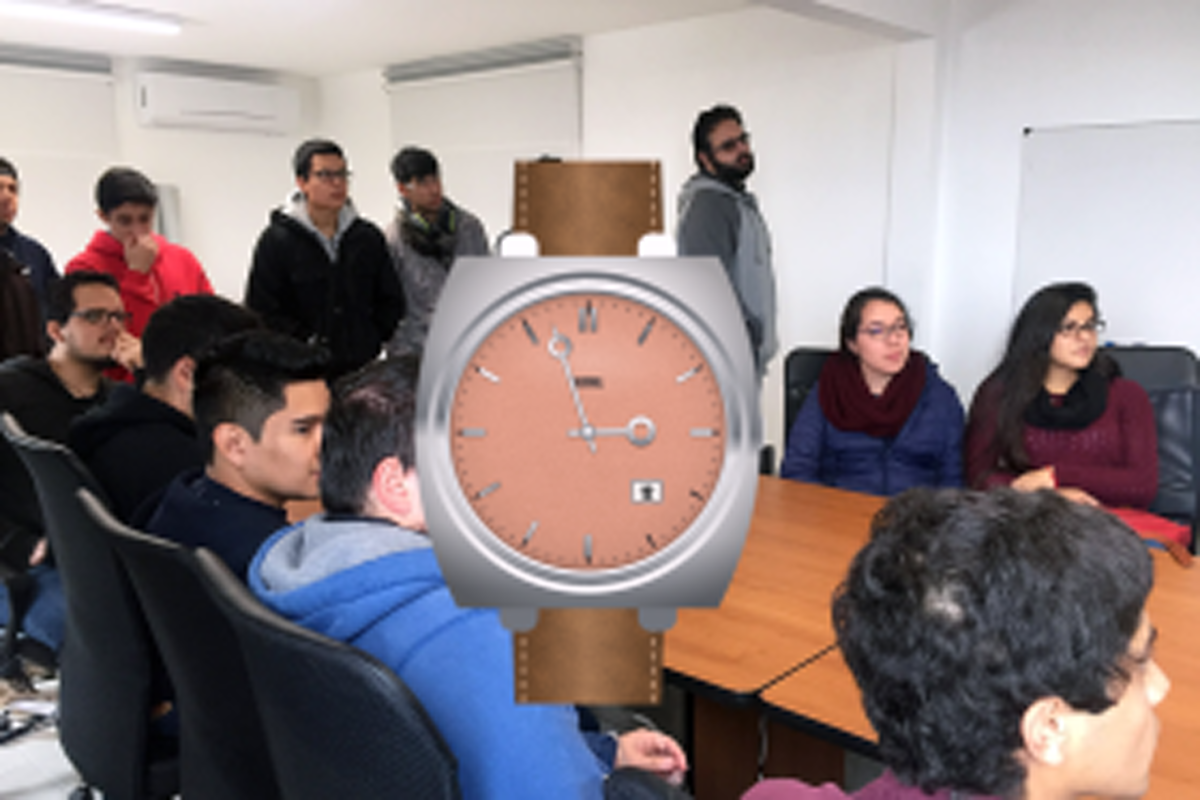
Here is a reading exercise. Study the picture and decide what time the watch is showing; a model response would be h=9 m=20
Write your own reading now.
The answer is h=2 m=57
